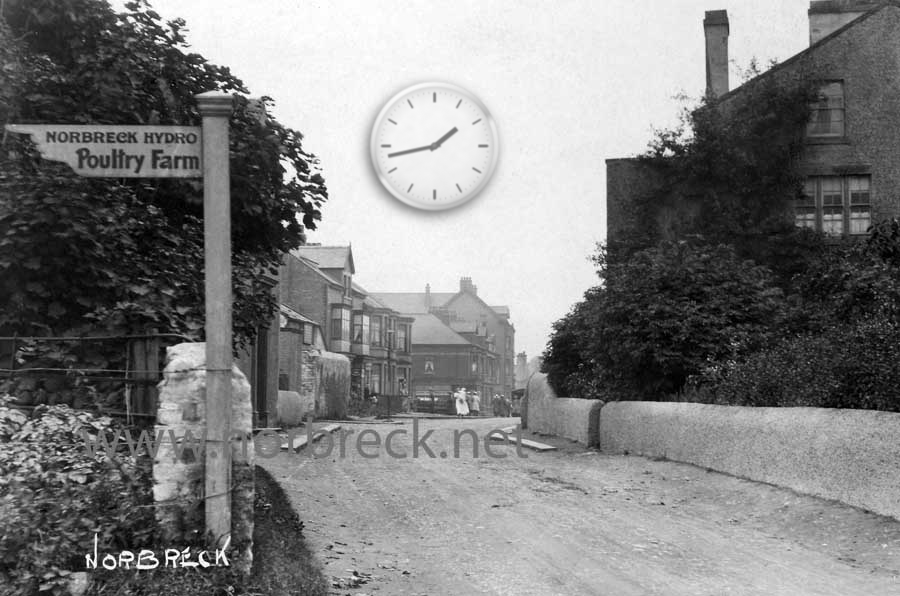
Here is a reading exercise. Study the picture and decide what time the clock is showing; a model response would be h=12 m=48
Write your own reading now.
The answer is h=1 m=43
